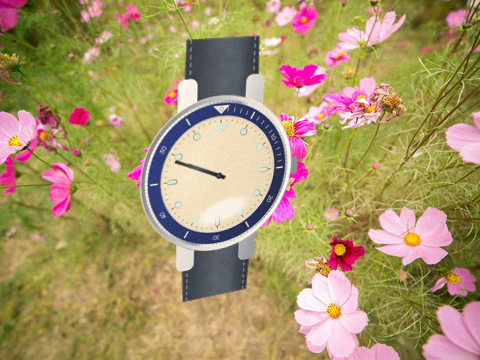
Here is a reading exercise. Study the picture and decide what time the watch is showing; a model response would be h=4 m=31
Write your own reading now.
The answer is h=9 m=49
